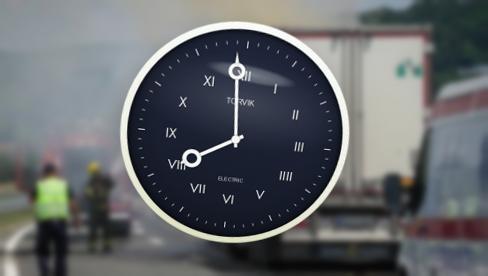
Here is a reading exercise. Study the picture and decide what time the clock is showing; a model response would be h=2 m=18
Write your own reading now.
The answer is h=7 m=59
